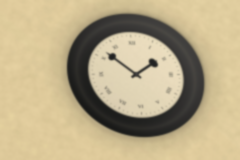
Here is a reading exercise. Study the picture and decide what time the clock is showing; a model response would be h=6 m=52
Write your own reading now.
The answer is h=1 m=52
